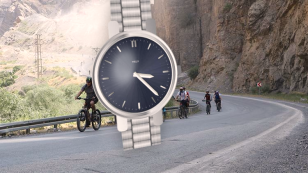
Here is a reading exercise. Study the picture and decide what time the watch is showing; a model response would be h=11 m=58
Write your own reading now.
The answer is h=3 m=23
